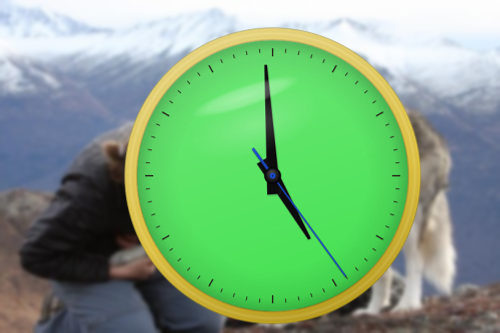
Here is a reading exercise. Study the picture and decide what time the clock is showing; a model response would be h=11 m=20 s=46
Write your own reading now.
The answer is h=4 m=59 s=24
